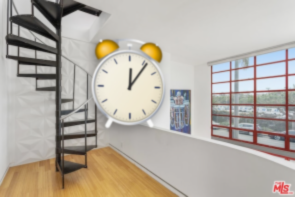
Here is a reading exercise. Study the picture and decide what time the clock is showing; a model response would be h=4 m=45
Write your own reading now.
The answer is h=12 m=6
